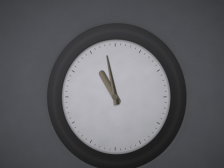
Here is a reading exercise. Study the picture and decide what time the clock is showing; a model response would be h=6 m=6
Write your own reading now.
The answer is h=10 m=58
